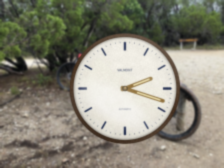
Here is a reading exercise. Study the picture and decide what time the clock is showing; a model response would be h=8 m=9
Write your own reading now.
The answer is h=2 m=18
